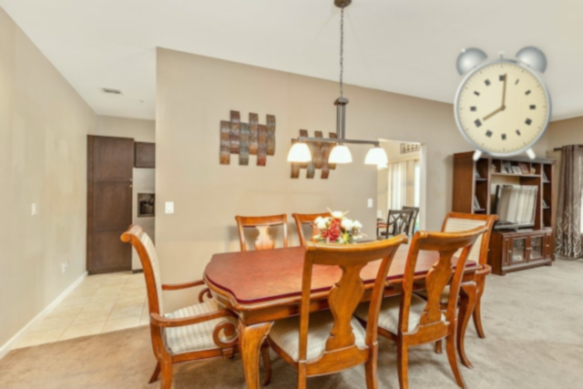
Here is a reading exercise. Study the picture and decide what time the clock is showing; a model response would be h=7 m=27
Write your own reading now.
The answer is h=8 m=1
